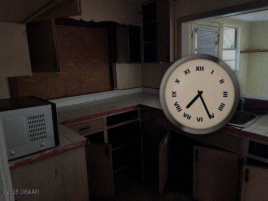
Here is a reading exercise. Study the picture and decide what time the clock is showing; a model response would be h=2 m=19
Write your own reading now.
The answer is h=7 m=26
